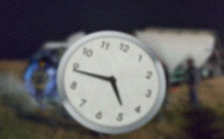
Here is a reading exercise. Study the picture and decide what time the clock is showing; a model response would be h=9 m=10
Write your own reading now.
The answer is h=4 m=44
